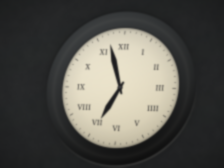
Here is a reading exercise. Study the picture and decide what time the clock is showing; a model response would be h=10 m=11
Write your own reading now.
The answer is h=6 m=57
